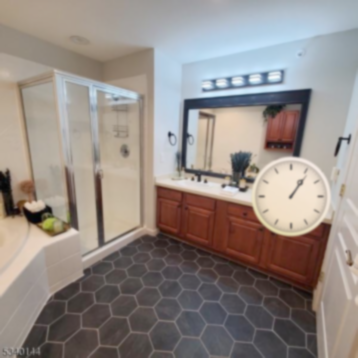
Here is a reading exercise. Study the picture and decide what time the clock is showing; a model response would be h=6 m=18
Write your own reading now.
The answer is h=1 m=6
